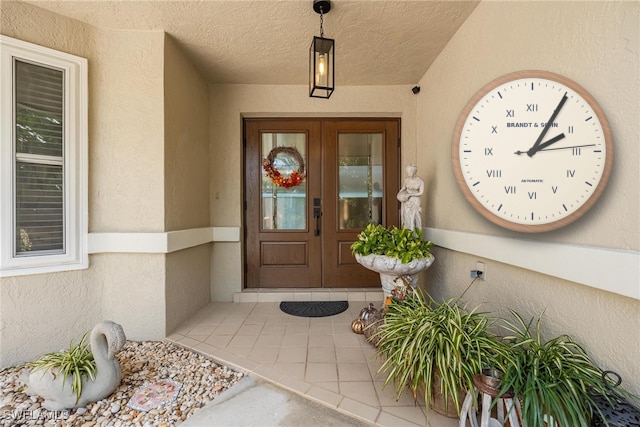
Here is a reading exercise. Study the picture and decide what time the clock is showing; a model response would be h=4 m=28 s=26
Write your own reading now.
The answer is h=2 m=5 s=14
